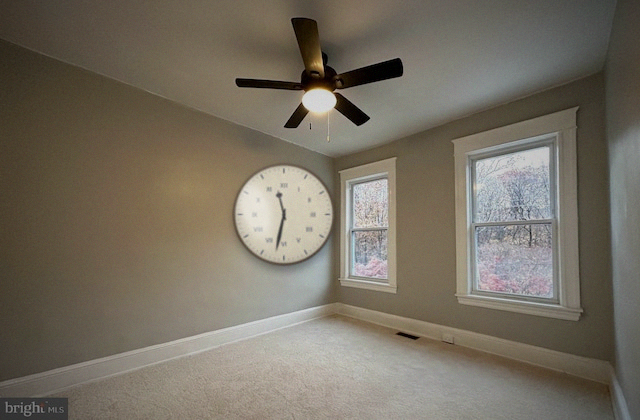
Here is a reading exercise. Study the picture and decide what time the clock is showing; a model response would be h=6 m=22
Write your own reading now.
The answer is h=11 m=32
